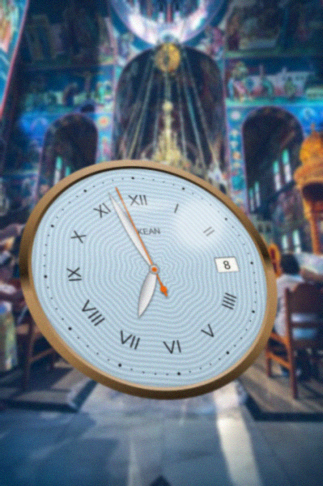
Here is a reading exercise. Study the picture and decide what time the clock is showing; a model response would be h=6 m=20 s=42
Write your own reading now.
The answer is h=6 m=56 s=58
